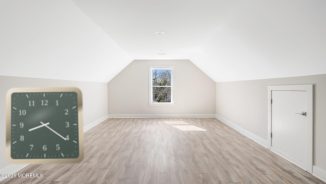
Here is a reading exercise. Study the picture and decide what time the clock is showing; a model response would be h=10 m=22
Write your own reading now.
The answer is h=8 m=21
